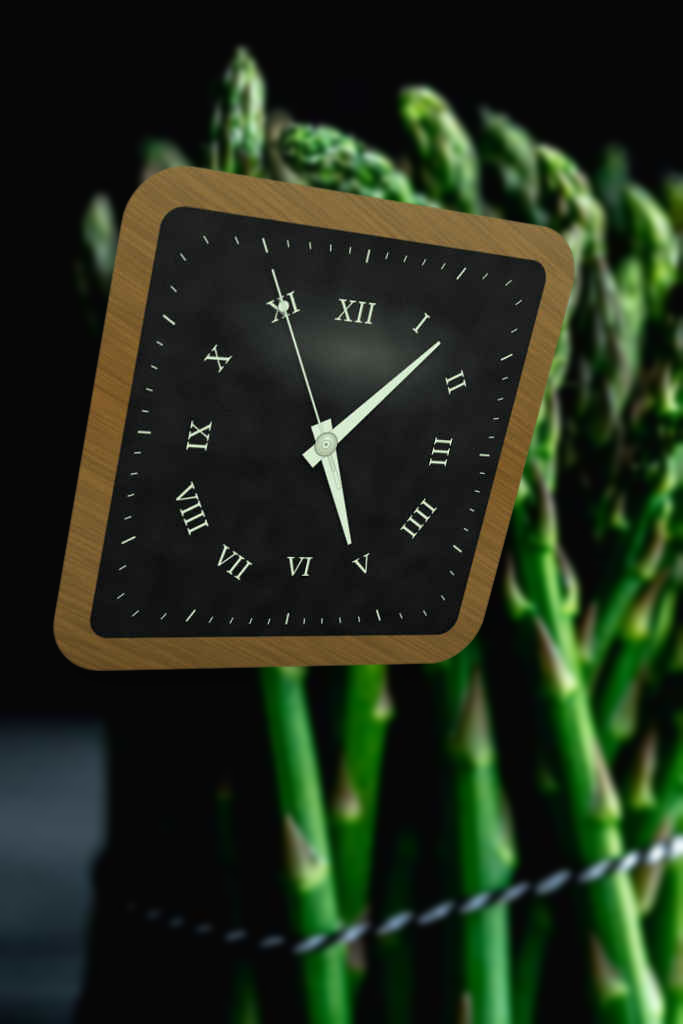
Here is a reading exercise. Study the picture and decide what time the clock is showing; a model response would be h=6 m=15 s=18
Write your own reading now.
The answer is h=5 m=6 s=55
